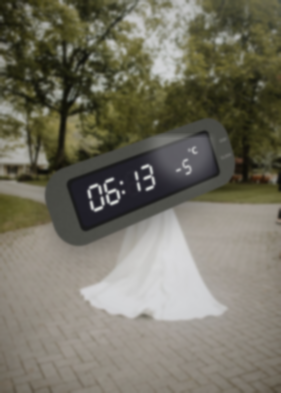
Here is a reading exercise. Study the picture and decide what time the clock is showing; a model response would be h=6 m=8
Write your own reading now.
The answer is h=6 m=13
